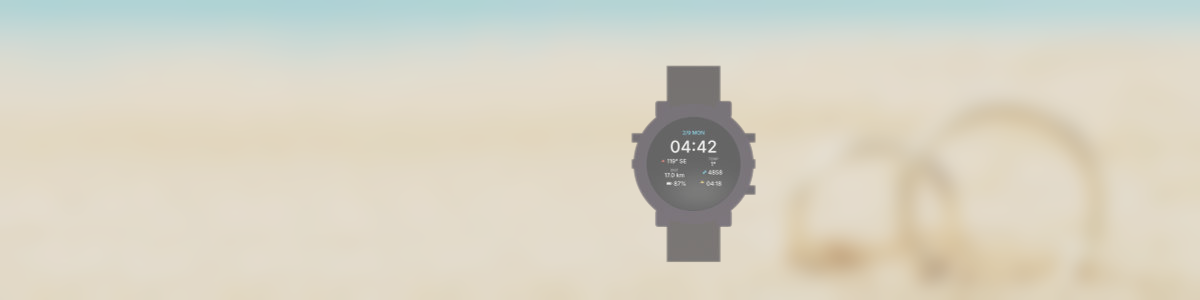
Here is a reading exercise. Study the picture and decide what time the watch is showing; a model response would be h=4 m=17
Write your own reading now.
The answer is h=4 m=42
